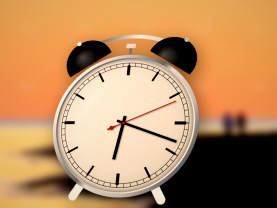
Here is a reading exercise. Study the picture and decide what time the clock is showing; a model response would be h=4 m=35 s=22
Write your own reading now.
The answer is h=6 m=18 s=11
